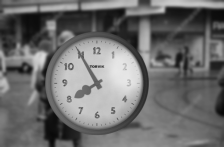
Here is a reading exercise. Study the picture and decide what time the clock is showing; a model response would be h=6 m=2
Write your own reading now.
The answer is h=7 m=55
